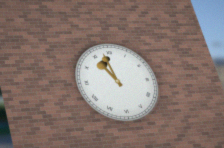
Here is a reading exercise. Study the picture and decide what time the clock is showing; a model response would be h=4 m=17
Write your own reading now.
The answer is h=10 m=58
